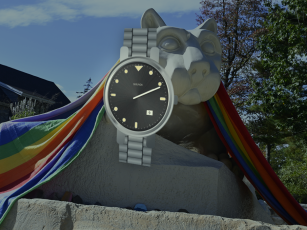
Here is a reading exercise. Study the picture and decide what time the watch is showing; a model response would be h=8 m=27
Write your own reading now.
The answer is h=2 m=11
